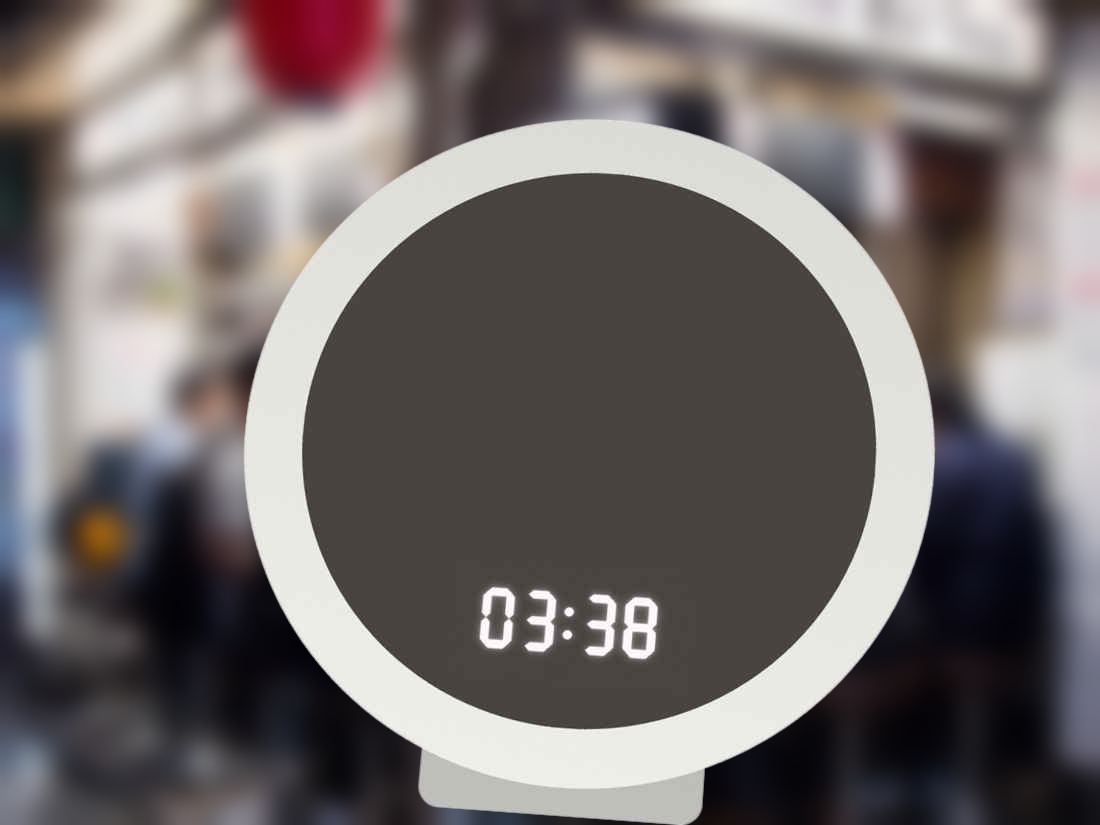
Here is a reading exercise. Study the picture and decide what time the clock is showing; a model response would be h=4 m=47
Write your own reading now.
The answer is h=3 m=38
